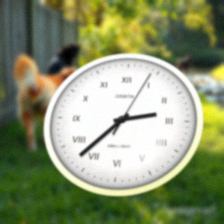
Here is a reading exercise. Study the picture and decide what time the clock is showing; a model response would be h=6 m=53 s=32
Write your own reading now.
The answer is h=2 m=37 s=4
